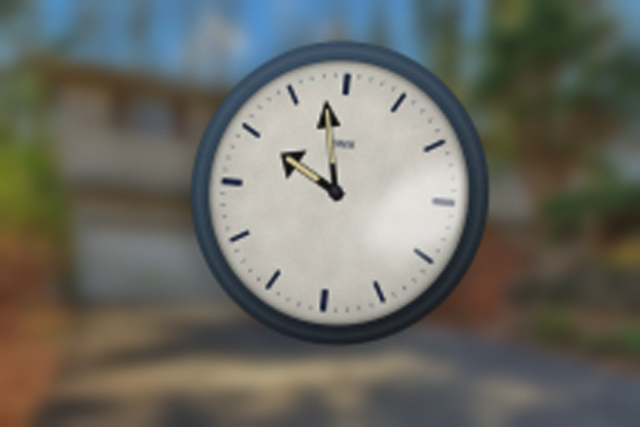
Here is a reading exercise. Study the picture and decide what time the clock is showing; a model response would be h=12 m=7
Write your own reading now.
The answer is h=9 m=58
